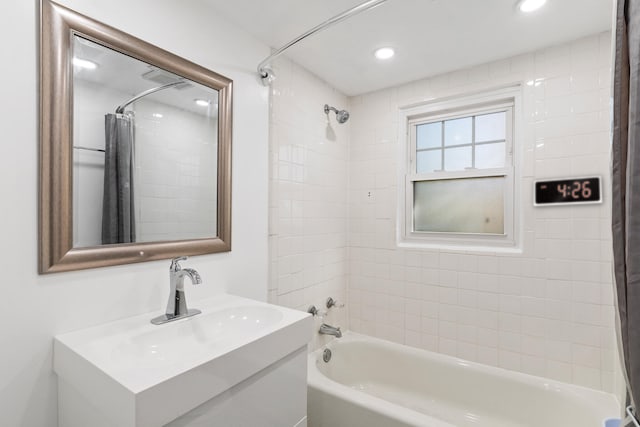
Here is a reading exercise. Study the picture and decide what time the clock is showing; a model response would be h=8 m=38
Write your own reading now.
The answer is h=4 m=26
